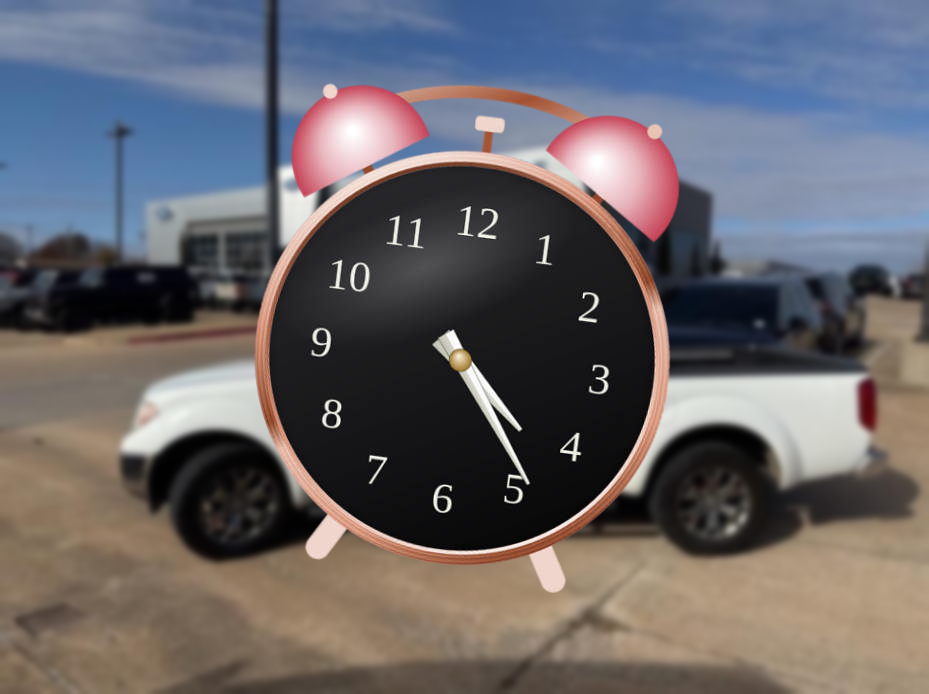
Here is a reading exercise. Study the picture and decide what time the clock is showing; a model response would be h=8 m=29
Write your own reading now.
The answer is h=4 m=24
